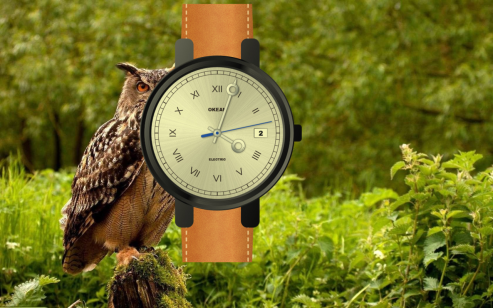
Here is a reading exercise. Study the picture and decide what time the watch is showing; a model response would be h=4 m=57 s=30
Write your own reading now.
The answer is h=4 m=3 s=13
